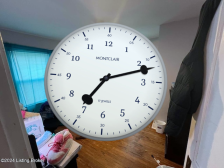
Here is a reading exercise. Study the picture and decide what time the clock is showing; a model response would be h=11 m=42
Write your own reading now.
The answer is h=7 m=12
